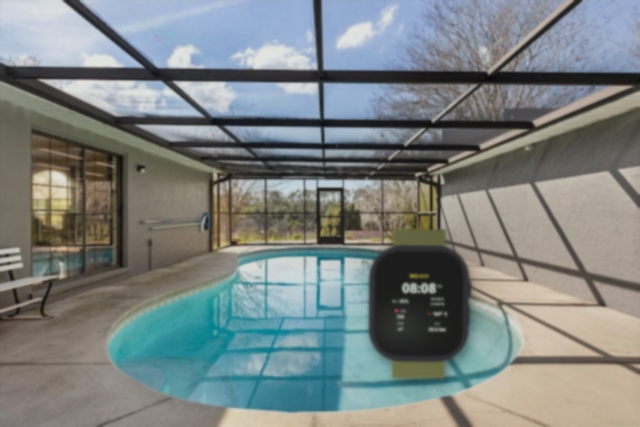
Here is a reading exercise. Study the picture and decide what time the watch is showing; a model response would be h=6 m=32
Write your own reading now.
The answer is h=8 m=8
